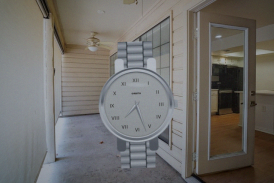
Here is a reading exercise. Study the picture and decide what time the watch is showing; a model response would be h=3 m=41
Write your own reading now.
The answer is h=7 m=27
